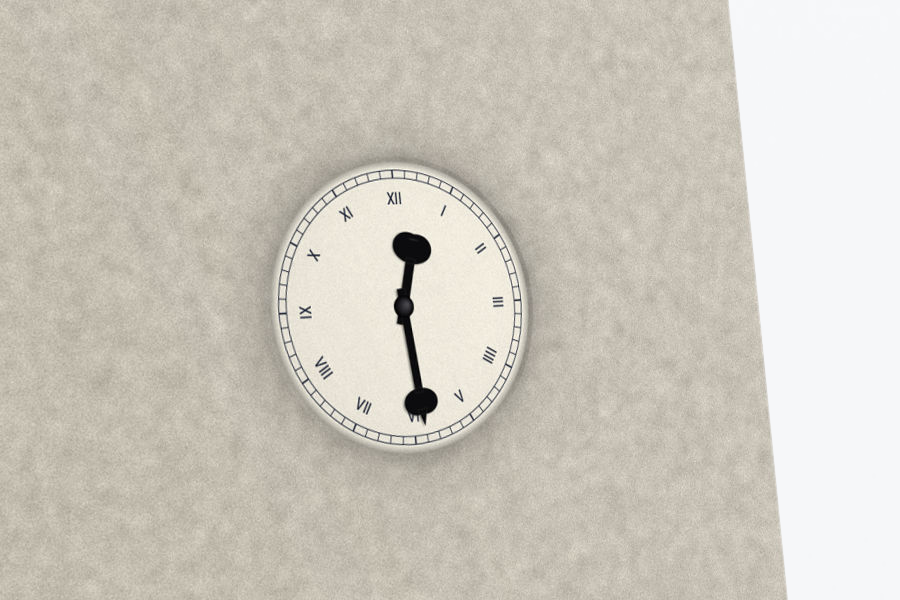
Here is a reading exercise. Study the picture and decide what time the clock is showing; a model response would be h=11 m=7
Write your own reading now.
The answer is h=12 m=29
